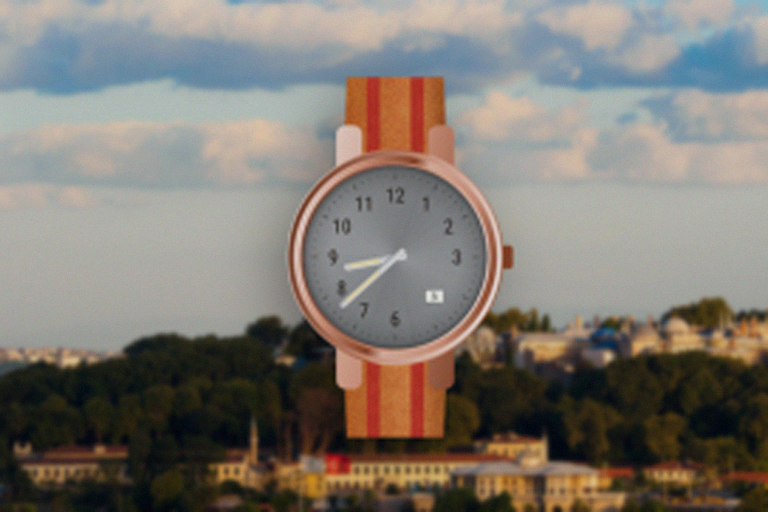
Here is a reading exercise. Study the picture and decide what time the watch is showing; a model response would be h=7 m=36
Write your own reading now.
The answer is h=8 m=38
